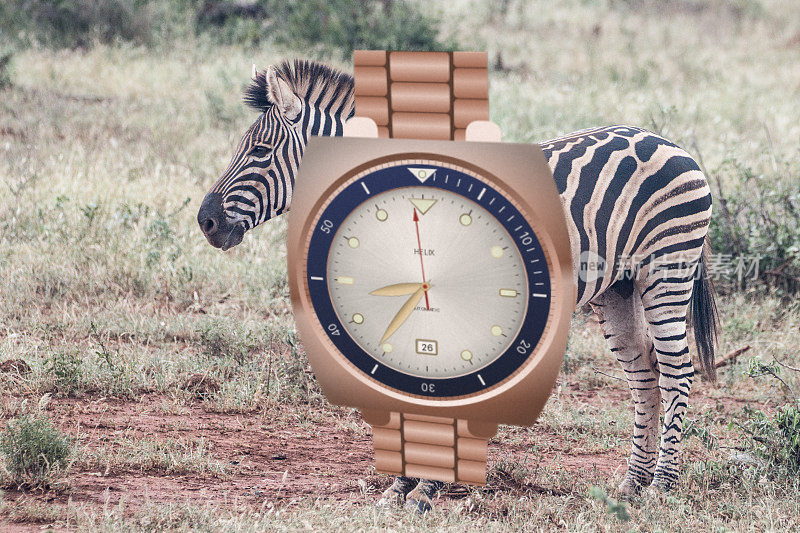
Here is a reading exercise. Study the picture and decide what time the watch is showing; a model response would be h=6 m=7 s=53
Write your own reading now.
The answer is h=8 m=35 s=59
